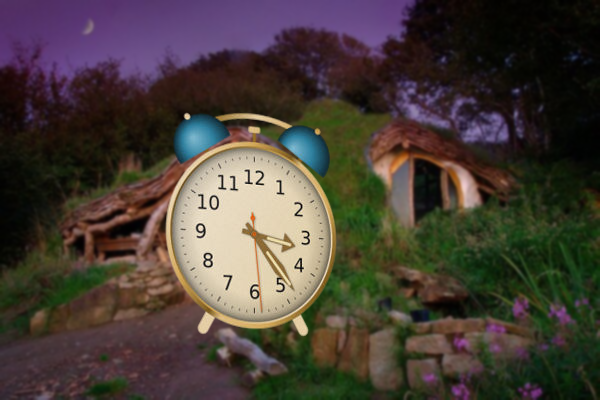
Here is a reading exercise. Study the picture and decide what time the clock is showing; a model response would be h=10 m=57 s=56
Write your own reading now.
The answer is h=3 m=23 s=29
